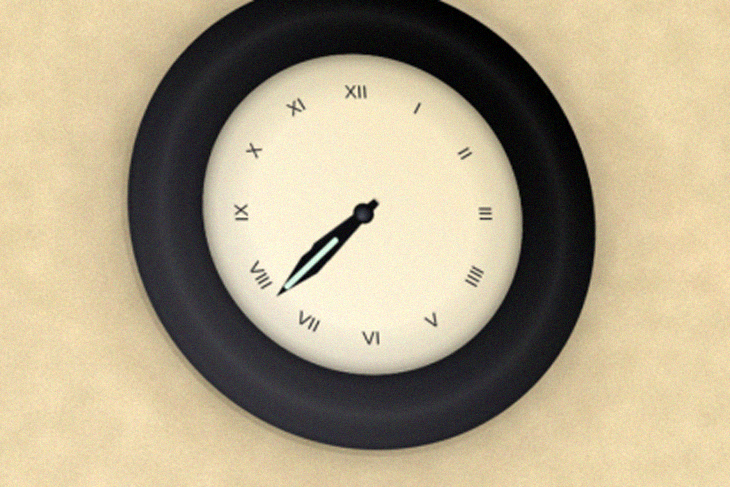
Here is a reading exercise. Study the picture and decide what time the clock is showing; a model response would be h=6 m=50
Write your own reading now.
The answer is h=7 m=38
